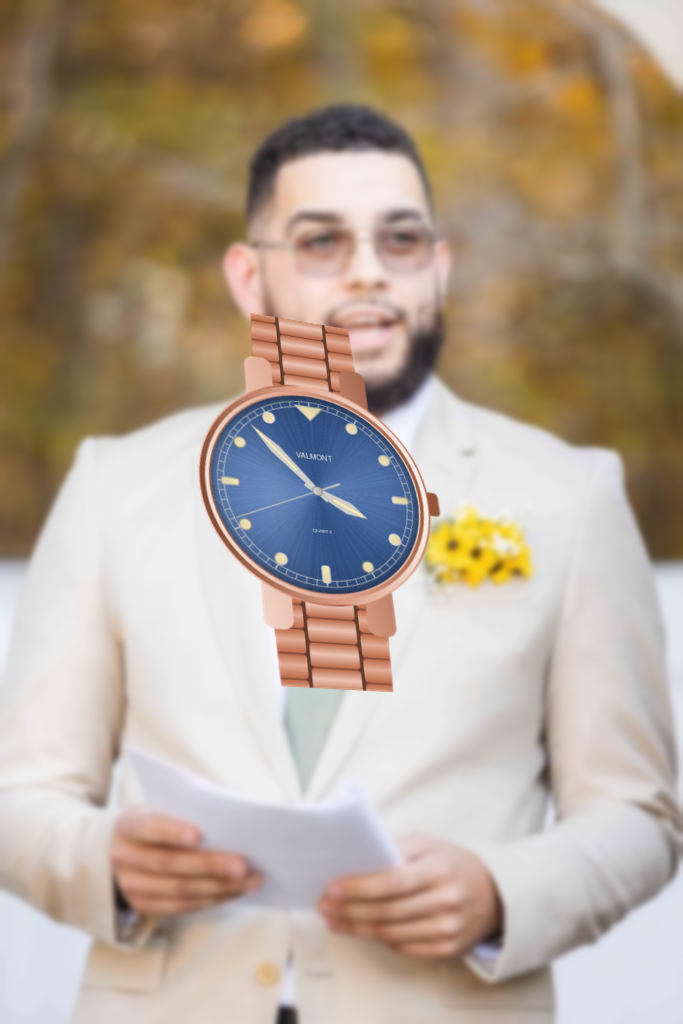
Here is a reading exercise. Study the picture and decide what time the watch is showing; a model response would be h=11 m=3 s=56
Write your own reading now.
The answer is h=3 m=52 s=41
